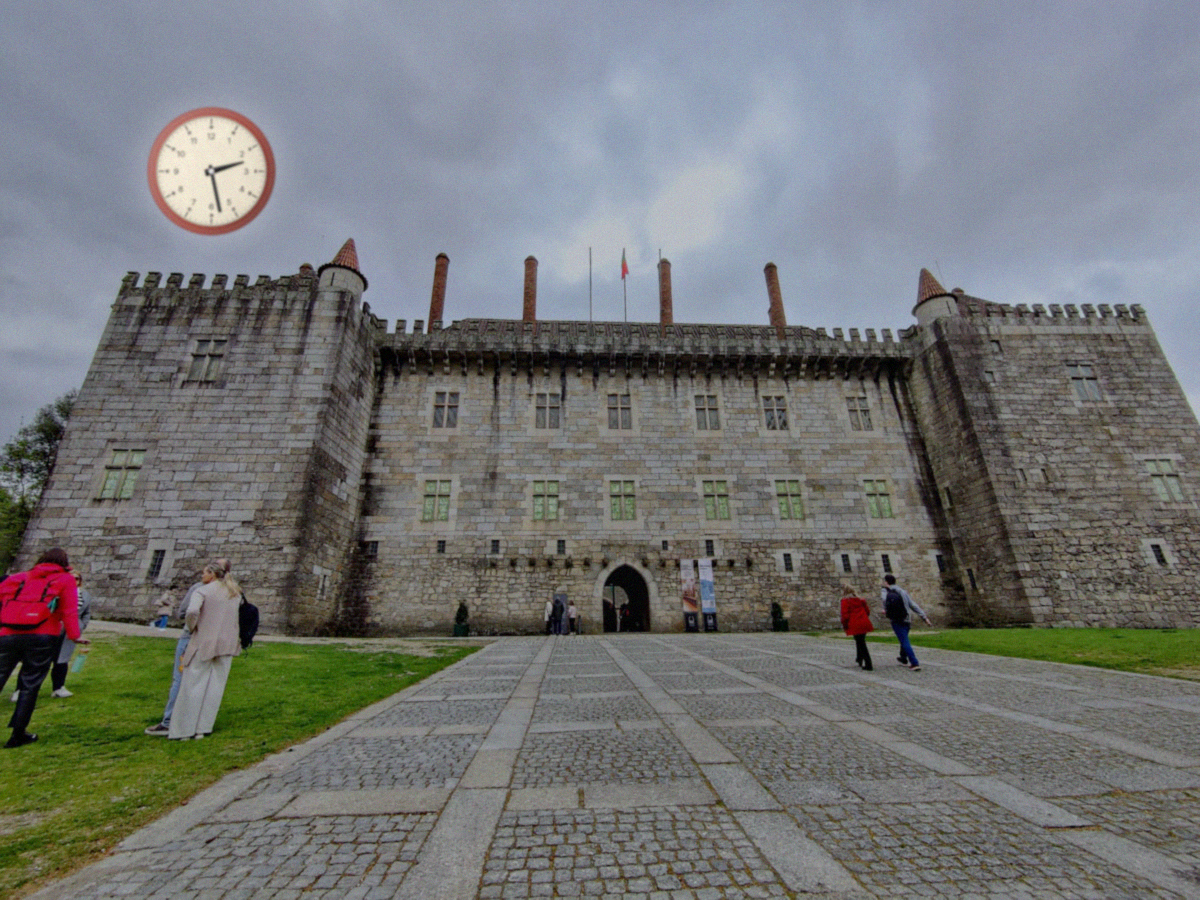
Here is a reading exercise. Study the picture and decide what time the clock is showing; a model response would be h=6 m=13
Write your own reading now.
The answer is h=2 m=28
